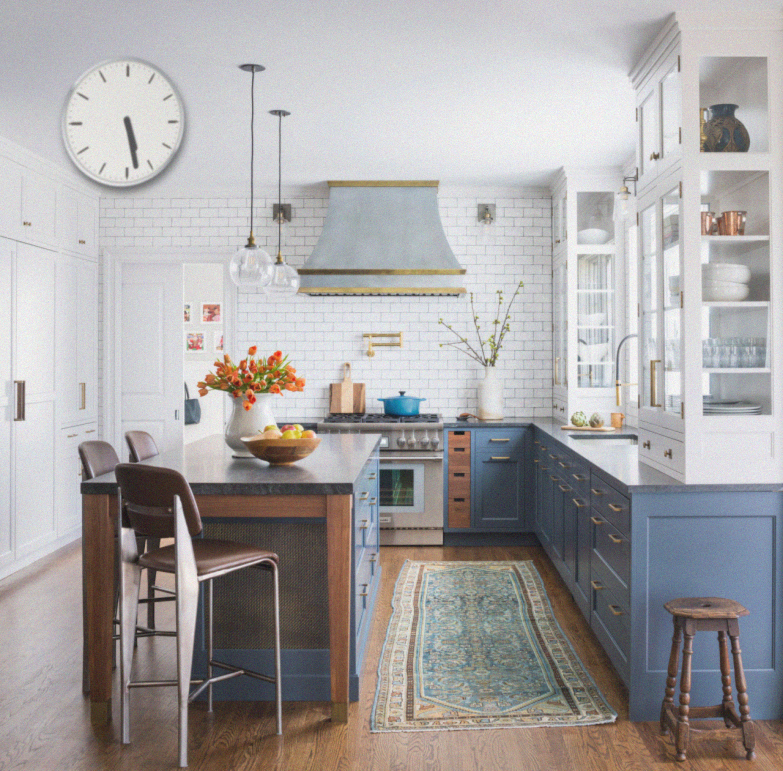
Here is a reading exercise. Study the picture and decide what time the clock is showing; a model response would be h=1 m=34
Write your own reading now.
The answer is h=5 m=28
